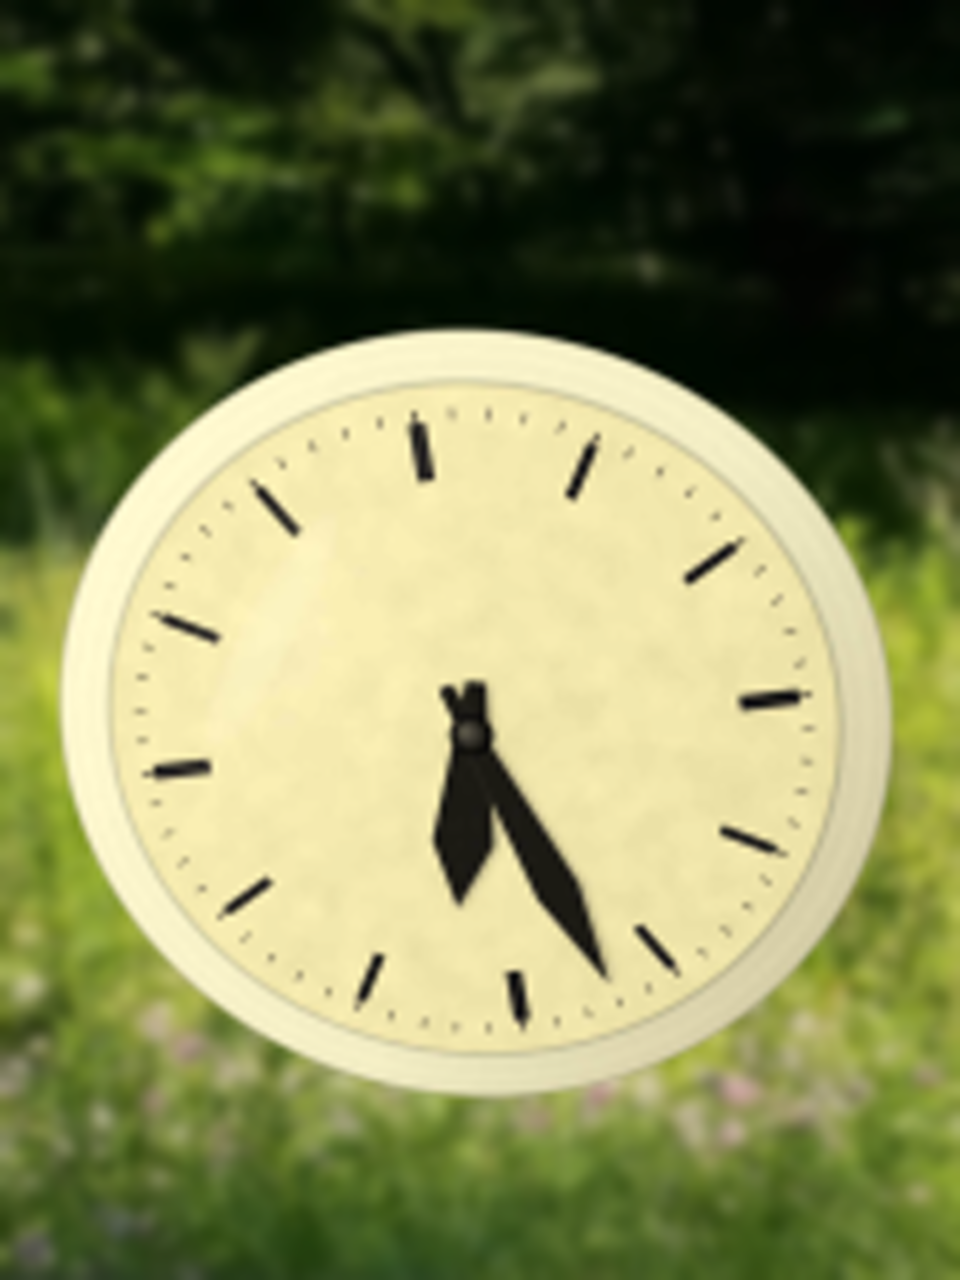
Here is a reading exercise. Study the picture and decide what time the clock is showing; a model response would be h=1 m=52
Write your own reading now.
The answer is h=6 m=27
